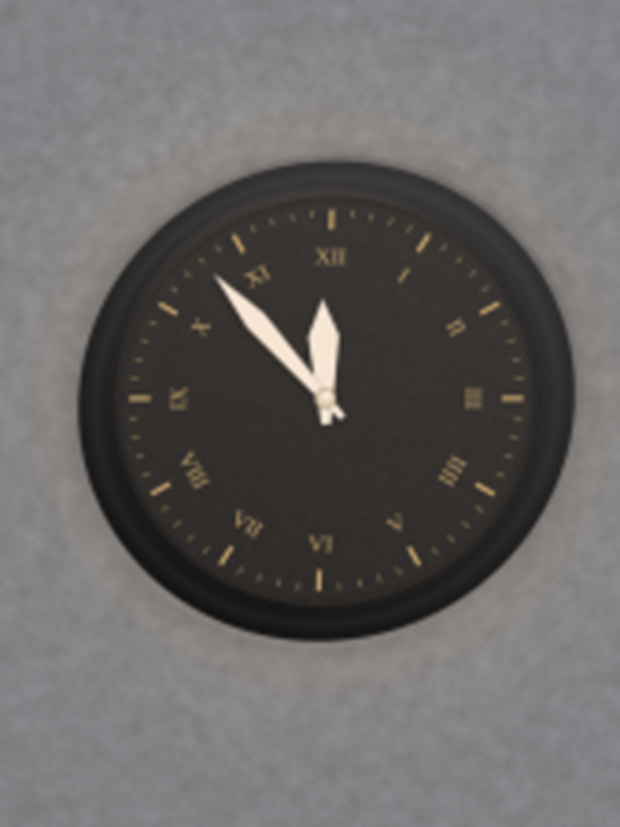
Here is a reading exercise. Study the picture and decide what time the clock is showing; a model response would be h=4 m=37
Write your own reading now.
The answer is h=11 m=53
